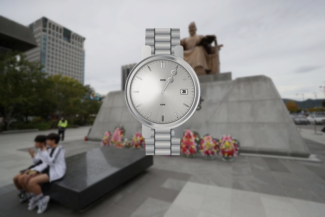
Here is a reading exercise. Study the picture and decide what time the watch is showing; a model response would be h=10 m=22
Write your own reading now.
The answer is h=1 m=5
